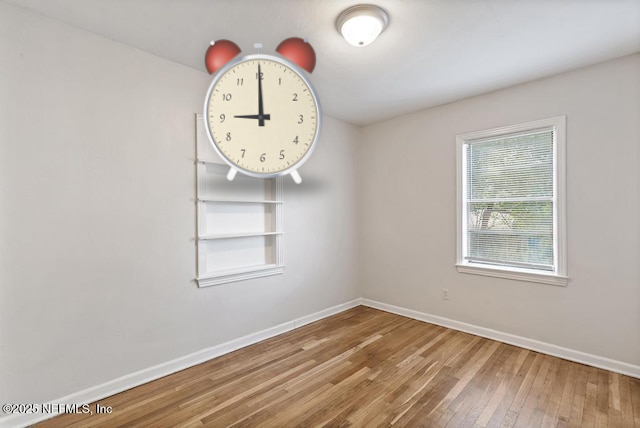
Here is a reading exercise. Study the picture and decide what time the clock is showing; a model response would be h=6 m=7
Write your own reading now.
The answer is h=9 m=0
